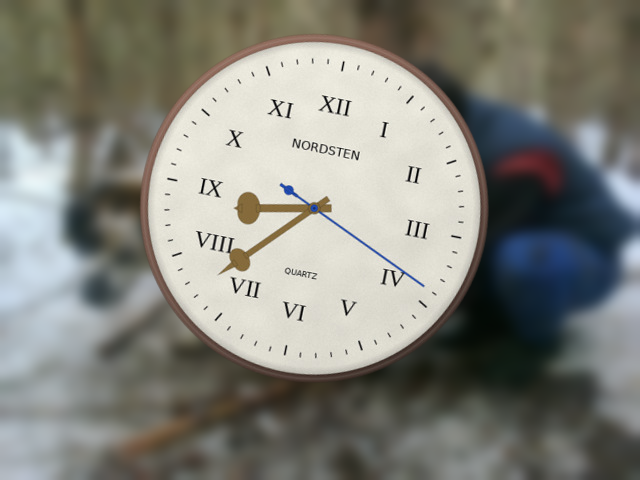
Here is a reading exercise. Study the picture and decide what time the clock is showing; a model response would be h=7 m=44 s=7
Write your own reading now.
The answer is h=8 m=37 s=19
